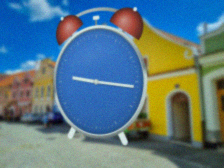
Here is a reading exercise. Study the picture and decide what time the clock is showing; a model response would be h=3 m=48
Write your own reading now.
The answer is h=9 m=16
